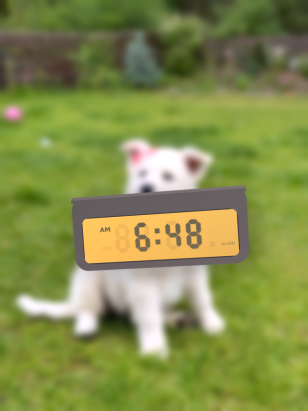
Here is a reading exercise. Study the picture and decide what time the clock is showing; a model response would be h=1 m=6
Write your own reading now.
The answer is h=6 m=48
